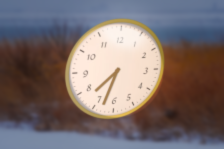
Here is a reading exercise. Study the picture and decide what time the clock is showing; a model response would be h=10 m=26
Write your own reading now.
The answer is h=7 m=33
